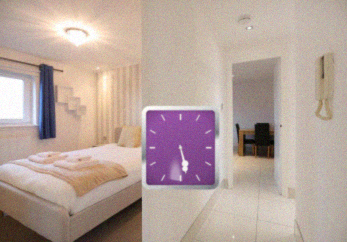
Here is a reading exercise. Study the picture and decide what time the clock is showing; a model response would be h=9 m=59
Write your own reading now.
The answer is h=5 m=28
